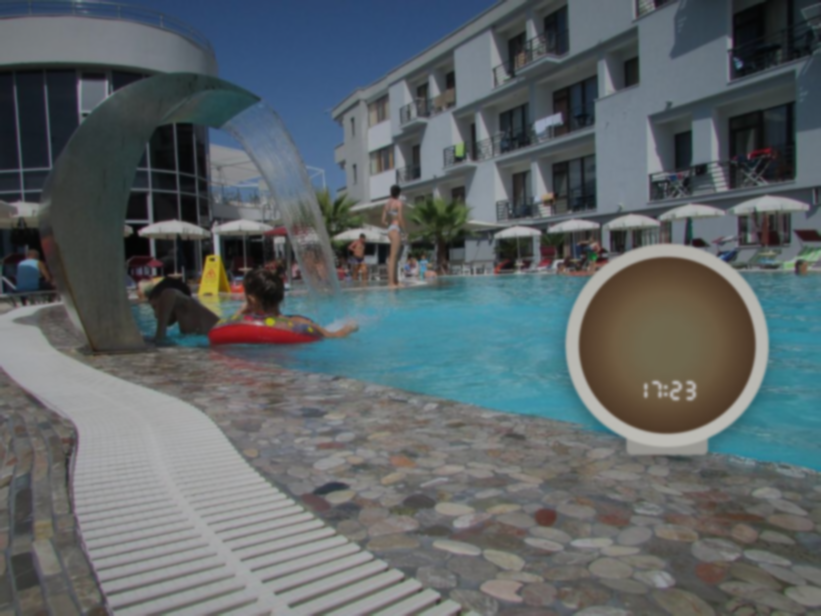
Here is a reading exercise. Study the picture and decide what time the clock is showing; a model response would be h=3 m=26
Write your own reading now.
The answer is h=17 m=23
